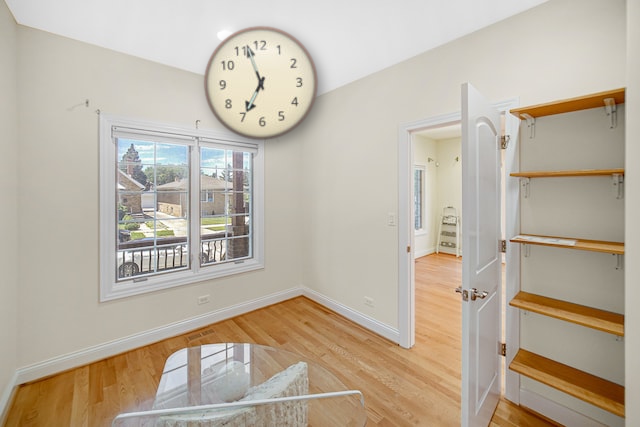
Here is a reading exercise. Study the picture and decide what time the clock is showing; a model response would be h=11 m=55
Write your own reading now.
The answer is h=6 m=57
